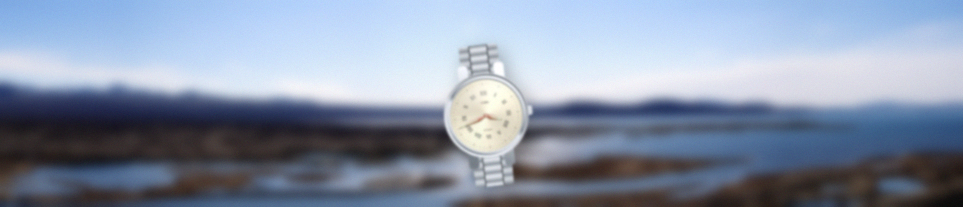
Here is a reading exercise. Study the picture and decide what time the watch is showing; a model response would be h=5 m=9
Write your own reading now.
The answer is h=3 m=42
